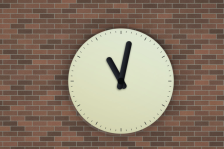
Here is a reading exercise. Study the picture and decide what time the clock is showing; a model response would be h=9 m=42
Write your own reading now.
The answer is h=11 m=2
